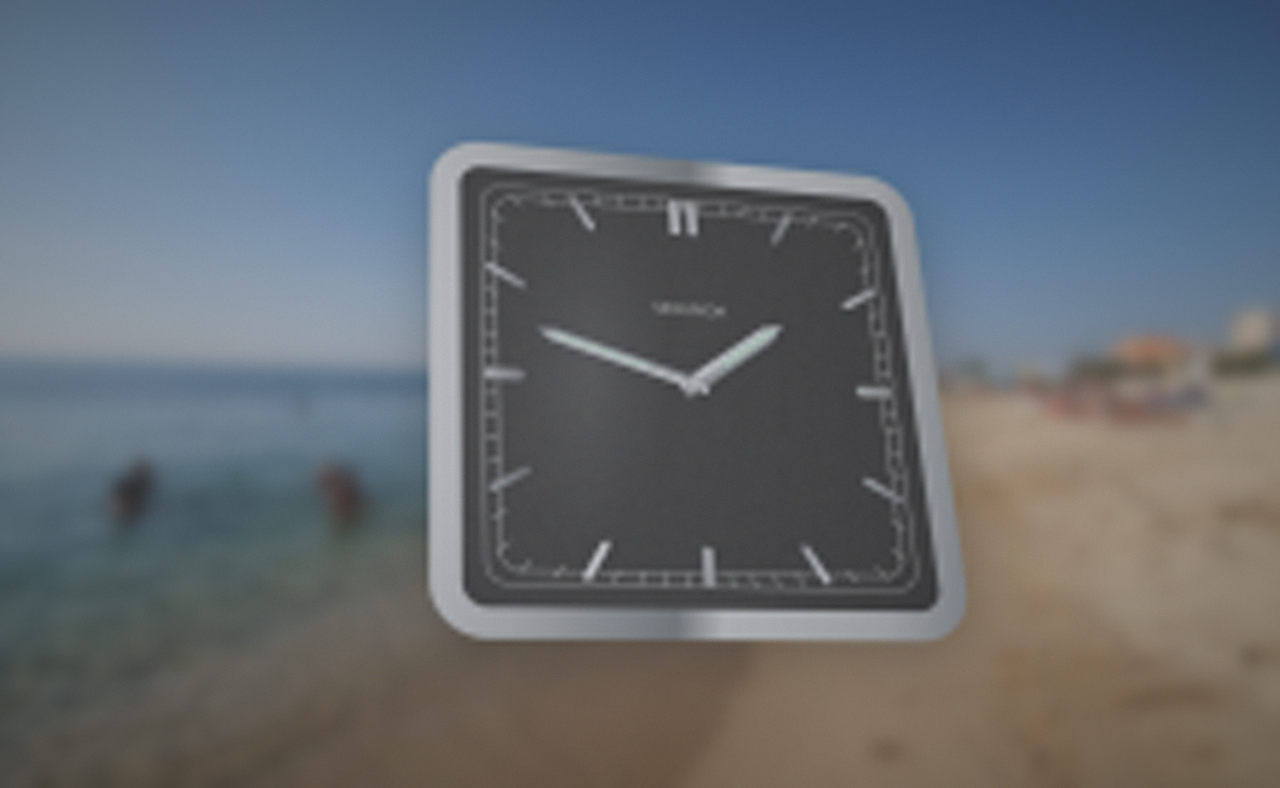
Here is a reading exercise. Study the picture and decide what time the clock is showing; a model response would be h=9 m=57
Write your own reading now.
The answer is h=1 m=48
